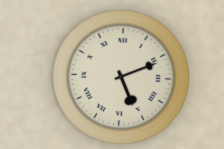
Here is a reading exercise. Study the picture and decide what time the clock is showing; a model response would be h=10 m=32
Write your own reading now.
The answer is h=5 m=11
